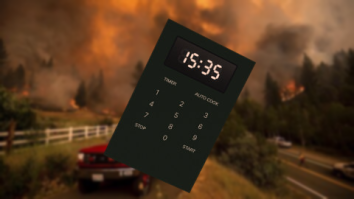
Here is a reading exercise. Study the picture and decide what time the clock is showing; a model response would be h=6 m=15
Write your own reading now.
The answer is h=15 m=35
